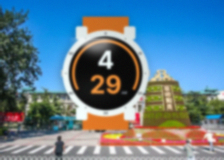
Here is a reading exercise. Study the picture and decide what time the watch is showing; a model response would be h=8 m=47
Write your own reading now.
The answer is h=4 m=29
